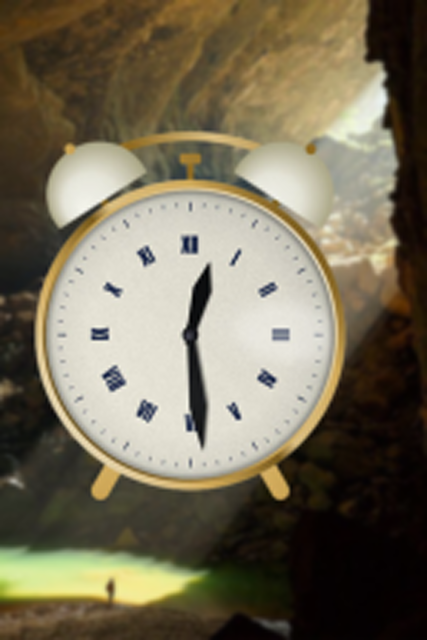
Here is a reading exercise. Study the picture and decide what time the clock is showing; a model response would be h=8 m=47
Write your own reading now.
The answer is h=12 m=29
